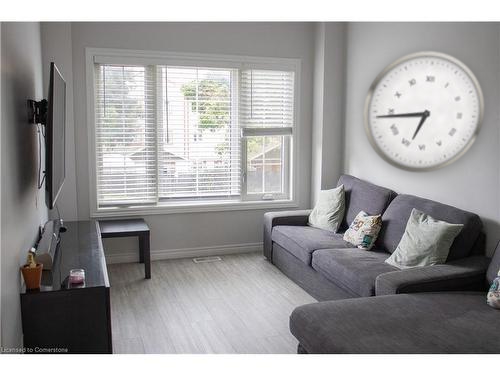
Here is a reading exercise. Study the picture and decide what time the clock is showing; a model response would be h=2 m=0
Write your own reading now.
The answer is h=6 m=44
